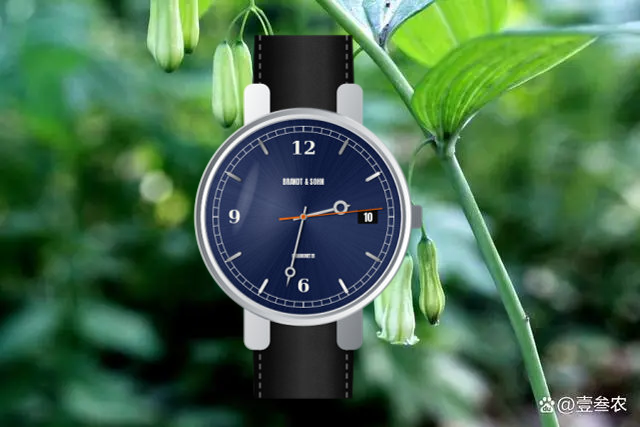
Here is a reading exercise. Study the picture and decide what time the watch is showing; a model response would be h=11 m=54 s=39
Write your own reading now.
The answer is h=2 m=32 s=14
